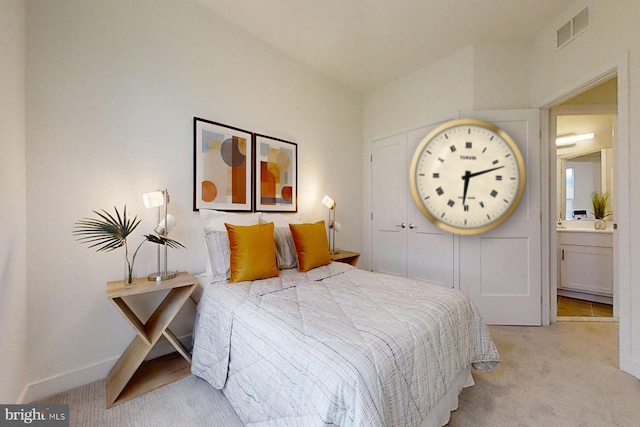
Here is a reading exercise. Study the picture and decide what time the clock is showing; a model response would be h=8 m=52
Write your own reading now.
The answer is h=6 m=12
